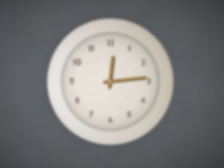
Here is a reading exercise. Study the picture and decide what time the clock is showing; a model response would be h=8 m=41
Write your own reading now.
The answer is h=12 m=14
